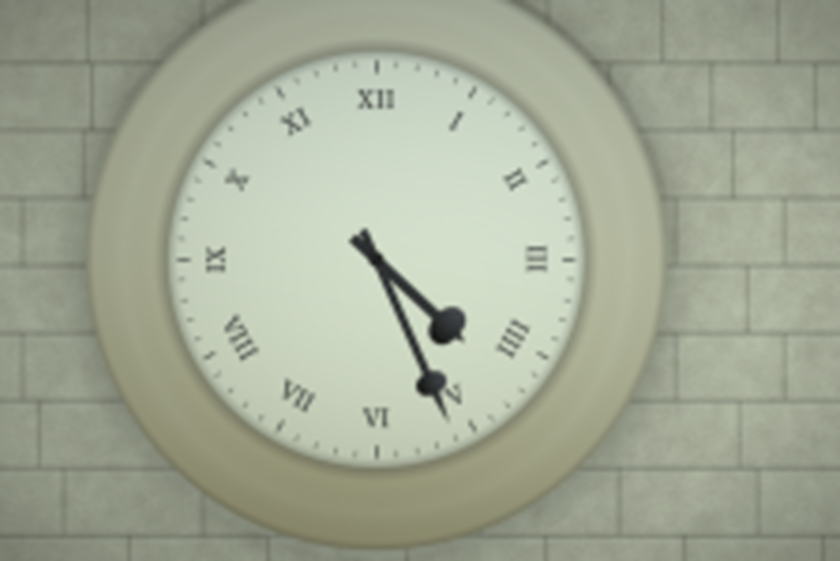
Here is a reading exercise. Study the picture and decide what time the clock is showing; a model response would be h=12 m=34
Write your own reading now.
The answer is h=4 m=26
